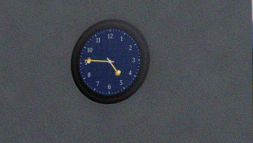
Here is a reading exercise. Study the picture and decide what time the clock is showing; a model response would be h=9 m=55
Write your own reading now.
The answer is h=4 m=46
